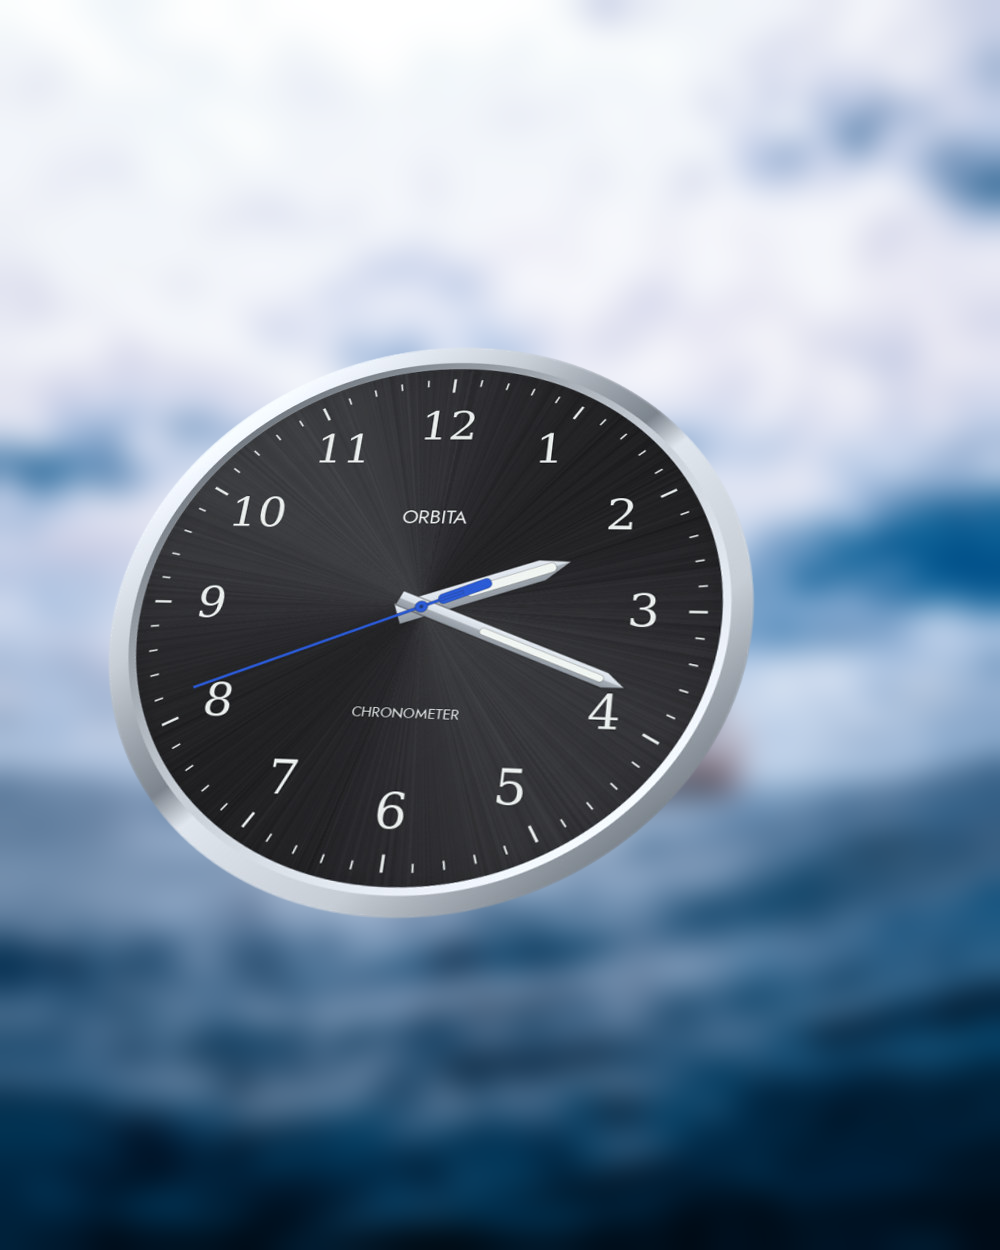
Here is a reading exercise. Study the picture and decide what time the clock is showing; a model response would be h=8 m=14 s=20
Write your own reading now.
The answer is h=2 m=18 s=41
